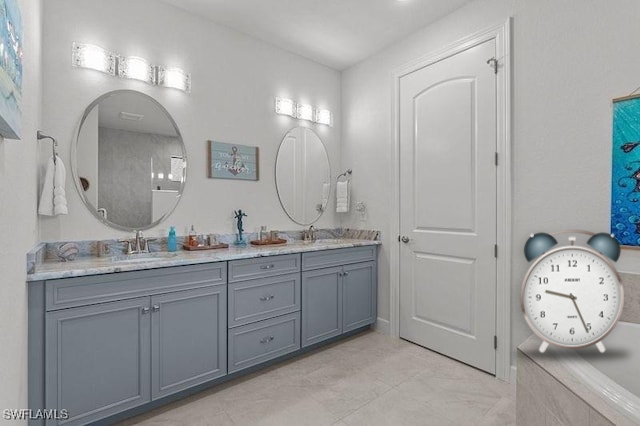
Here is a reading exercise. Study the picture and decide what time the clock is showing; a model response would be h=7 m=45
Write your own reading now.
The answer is h=9 m=26
